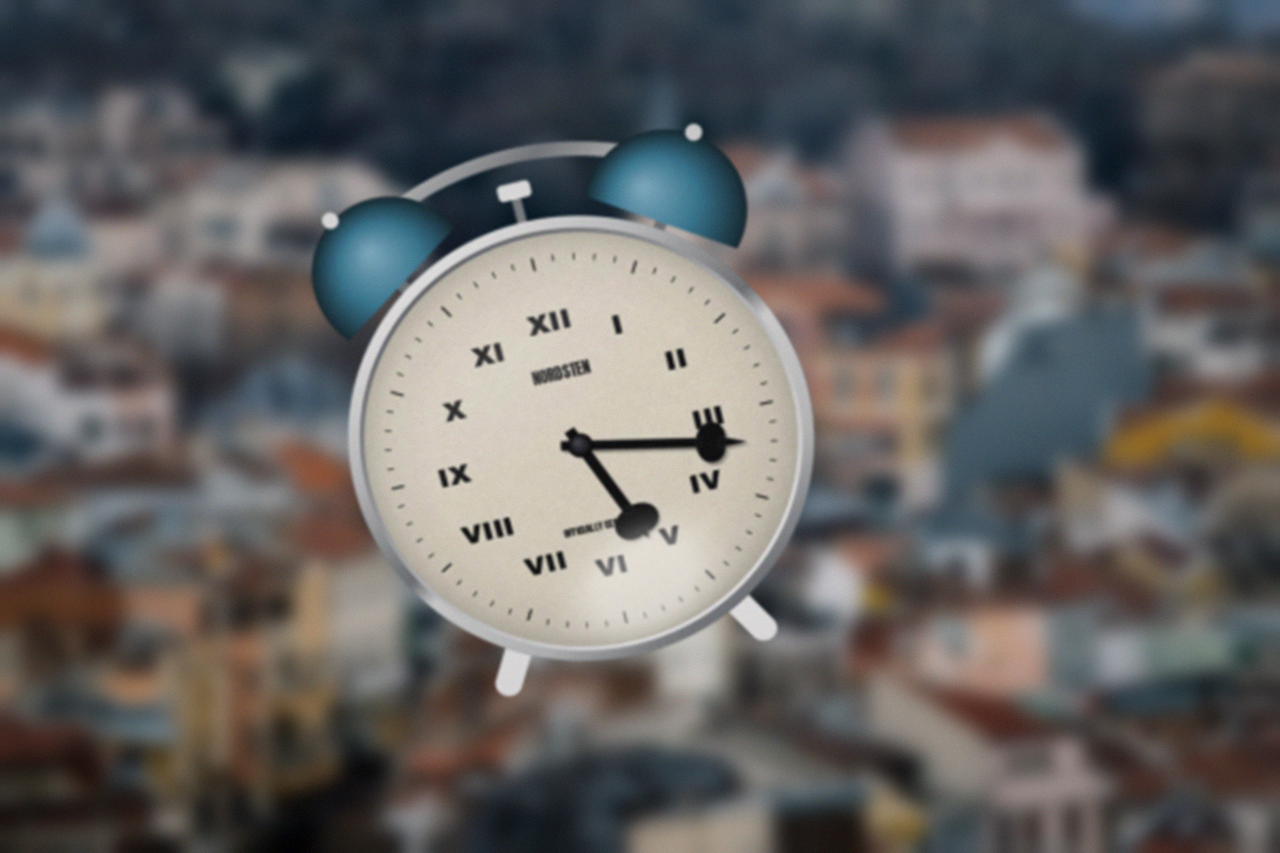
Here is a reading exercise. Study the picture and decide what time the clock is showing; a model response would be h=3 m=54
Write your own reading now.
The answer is h=5 m=17
